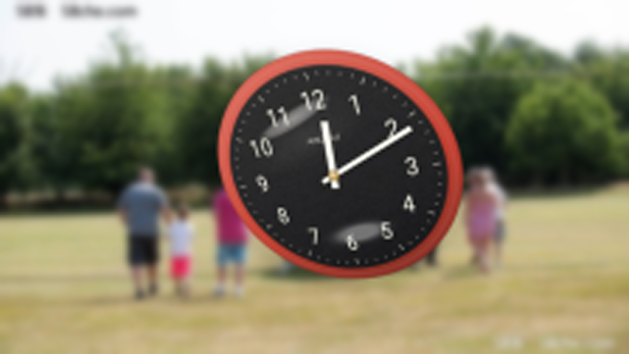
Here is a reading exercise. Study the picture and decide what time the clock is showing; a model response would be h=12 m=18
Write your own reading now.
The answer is h=12 m=11
